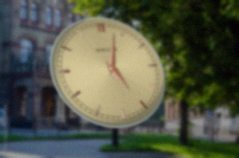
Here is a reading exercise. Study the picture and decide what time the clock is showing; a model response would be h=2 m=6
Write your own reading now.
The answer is h=5 m=3
